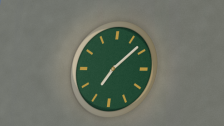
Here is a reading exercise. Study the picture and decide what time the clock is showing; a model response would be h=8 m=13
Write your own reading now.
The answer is h=7 m=8
